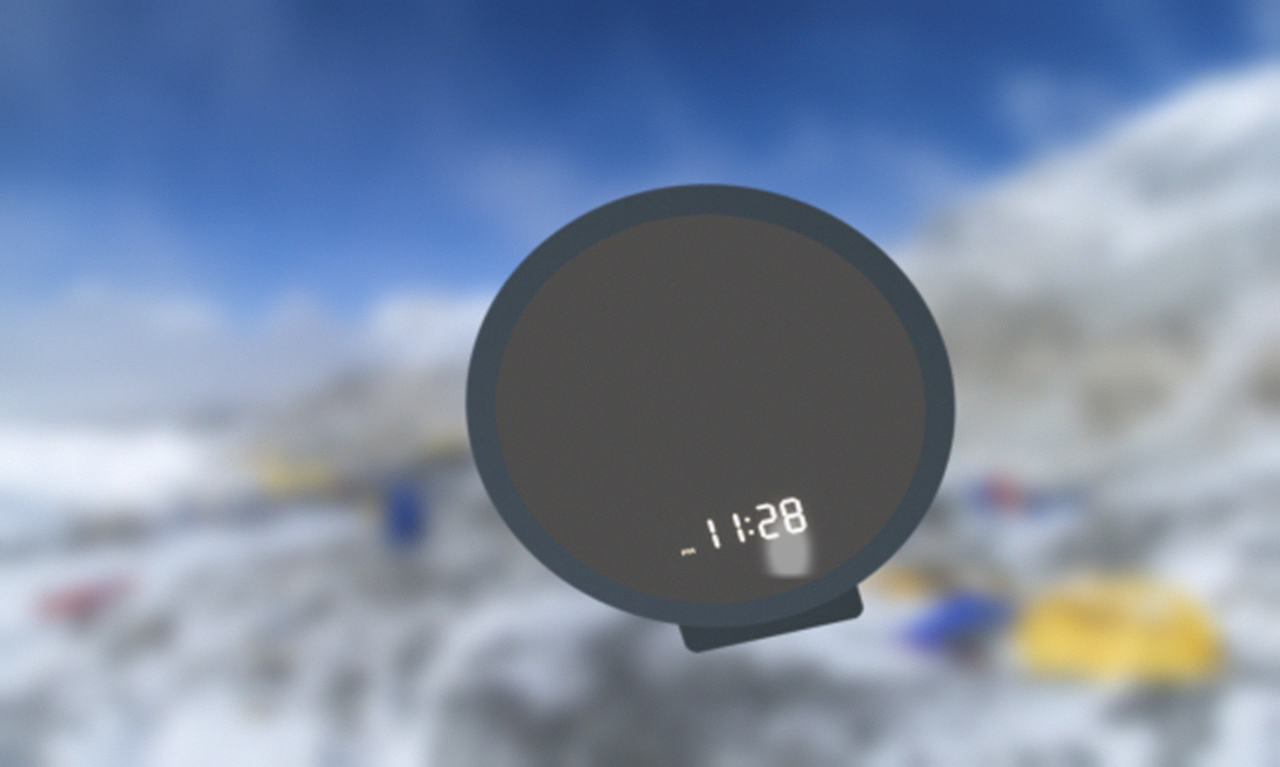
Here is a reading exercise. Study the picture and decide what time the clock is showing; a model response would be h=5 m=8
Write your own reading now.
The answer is h=11 m=28
